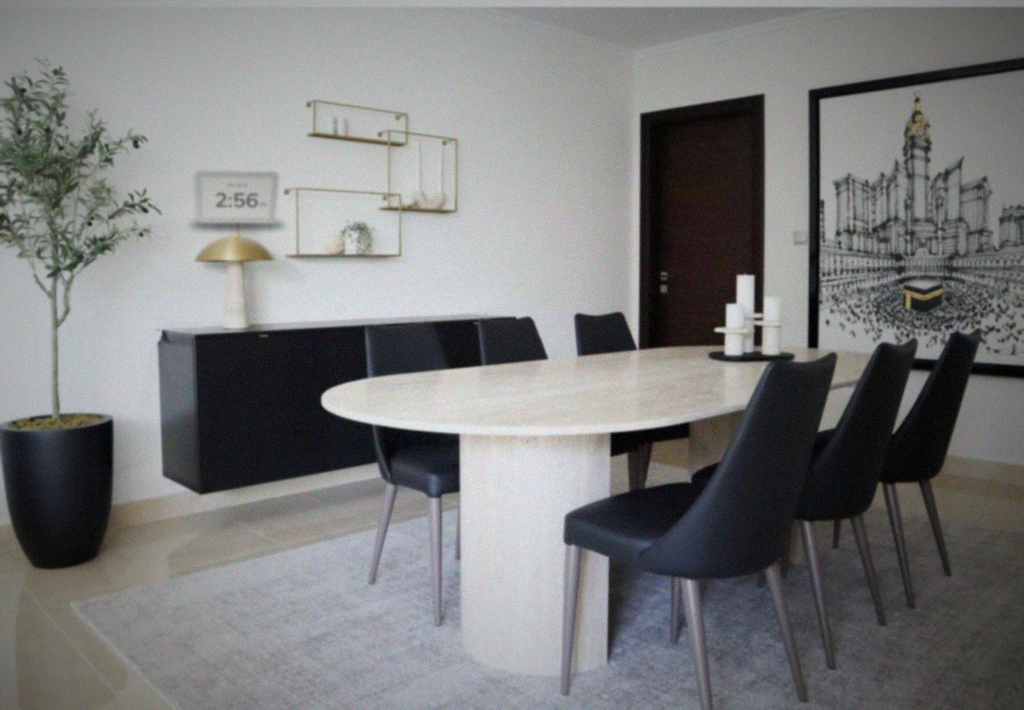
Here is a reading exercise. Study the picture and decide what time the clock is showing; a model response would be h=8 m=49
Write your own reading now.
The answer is h=2 m=56
